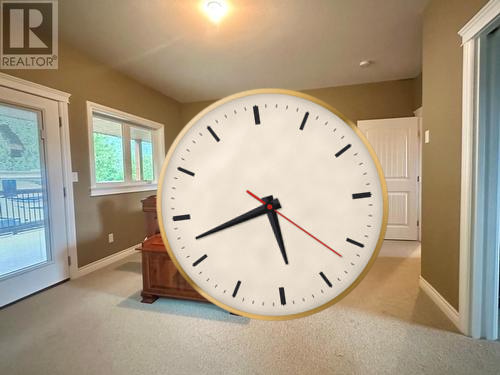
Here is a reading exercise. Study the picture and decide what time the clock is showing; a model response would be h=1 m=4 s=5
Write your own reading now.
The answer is h=5 m=42 s=22
